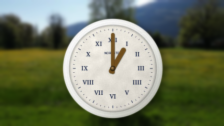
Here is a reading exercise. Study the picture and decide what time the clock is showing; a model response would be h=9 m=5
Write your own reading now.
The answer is h=1 m=0
